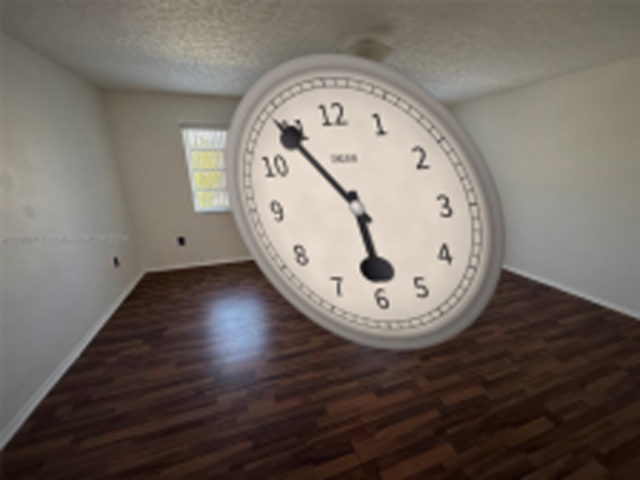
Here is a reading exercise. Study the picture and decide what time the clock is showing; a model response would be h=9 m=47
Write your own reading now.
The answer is h=5 m=54
